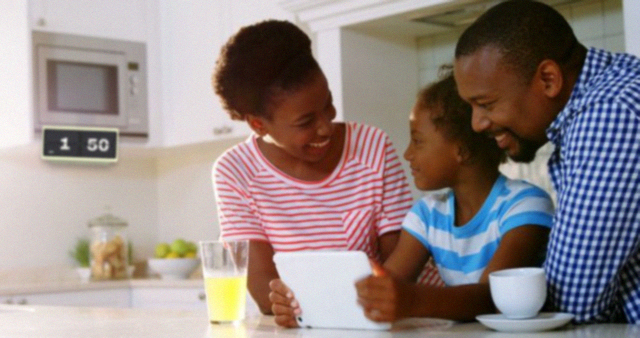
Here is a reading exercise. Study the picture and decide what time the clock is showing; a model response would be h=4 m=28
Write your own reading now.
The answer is h=1 m=50
